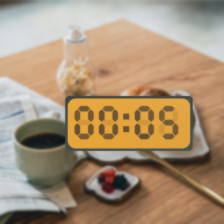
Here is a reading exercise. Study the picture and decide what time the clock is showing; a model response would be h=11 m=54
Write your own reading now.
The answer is h=0 m=5
